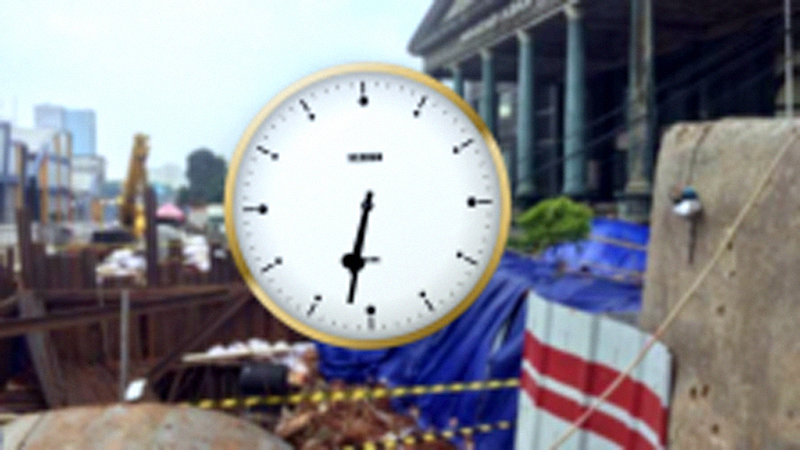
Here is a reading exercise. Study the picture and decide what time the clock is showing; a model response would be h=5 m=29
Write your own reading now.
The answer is h=6 m=32
